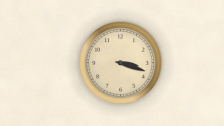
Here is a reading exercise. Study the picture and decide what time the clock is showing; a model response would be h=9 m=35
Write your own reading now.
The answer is h=3 m=18
